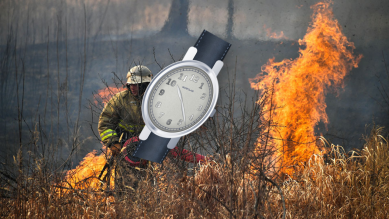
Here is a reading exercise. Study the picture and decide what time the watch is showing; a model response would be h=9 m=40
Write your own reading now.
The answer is h=10 m=23
